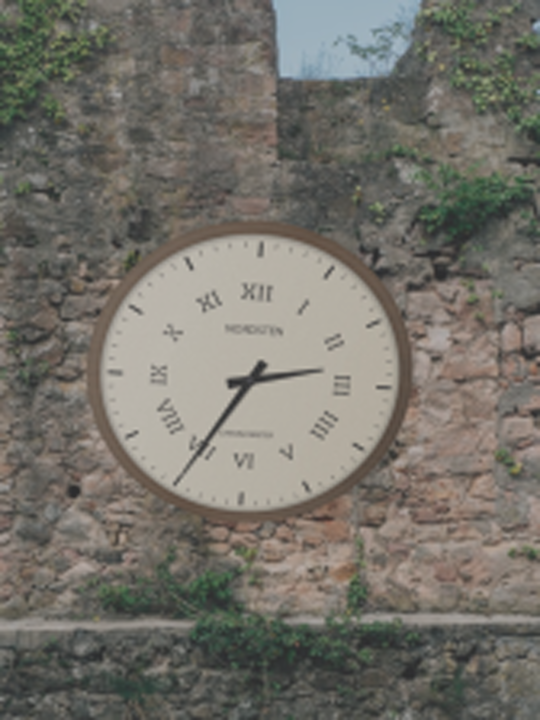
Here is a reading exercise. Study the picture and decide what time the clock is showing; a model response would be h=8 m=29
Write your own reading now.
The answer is h=2 m=35
